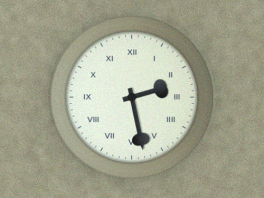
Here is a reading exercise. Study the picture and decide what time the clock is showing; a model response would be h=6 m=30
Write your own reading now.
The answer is h=2 m=28
